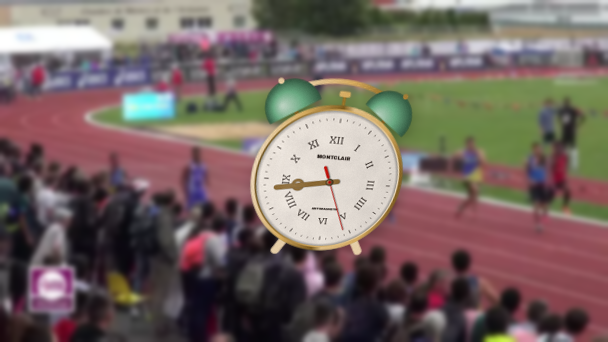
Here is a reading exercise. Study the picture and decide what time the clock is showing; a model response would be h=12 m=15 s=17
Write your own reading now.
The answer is h=8 m=43 s=26
